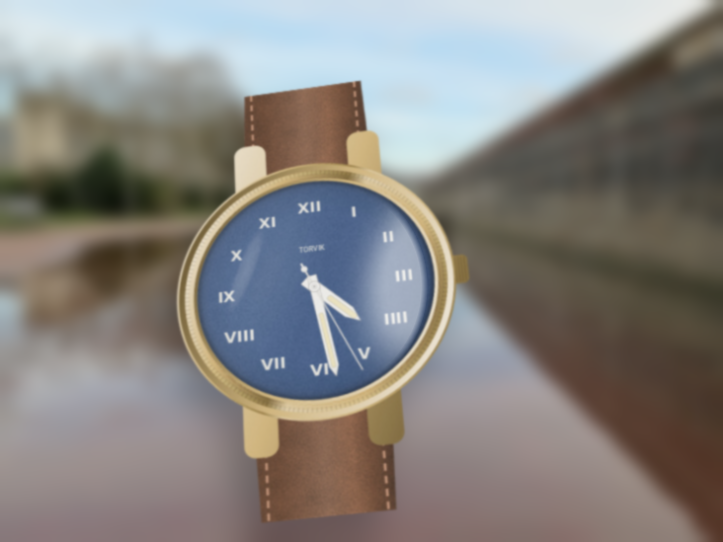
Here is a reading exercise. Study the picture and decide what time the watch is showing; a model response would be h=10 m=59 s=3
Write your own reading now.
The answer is h=4 m=28 s=26
